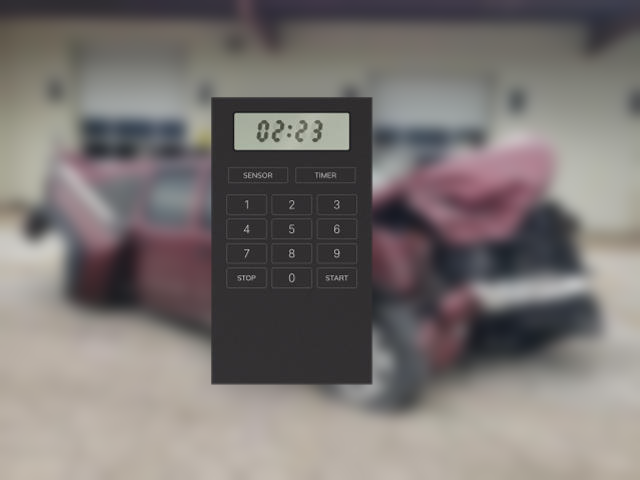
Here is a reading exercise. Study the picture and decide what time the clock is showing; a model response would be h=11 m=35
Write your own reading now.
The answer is h=2 m=23
